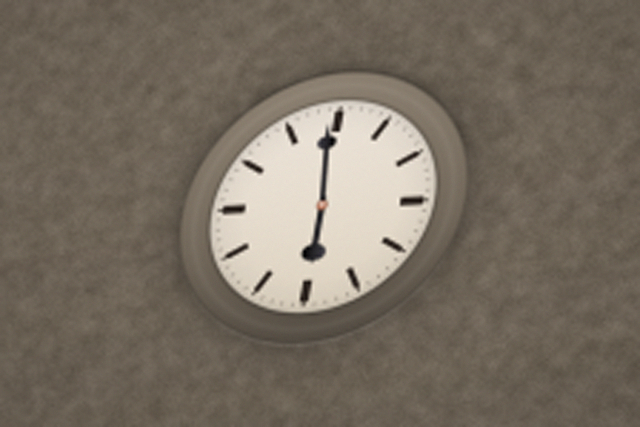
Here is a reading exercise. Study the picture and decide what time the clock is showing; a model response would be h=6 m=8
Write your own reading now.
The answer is h=5 m=59
